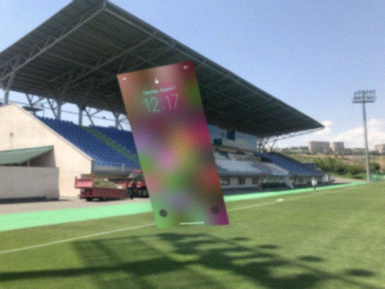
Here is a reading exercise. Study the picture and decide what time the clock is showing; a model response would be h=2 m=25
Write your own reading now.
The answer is h=12 m=17
